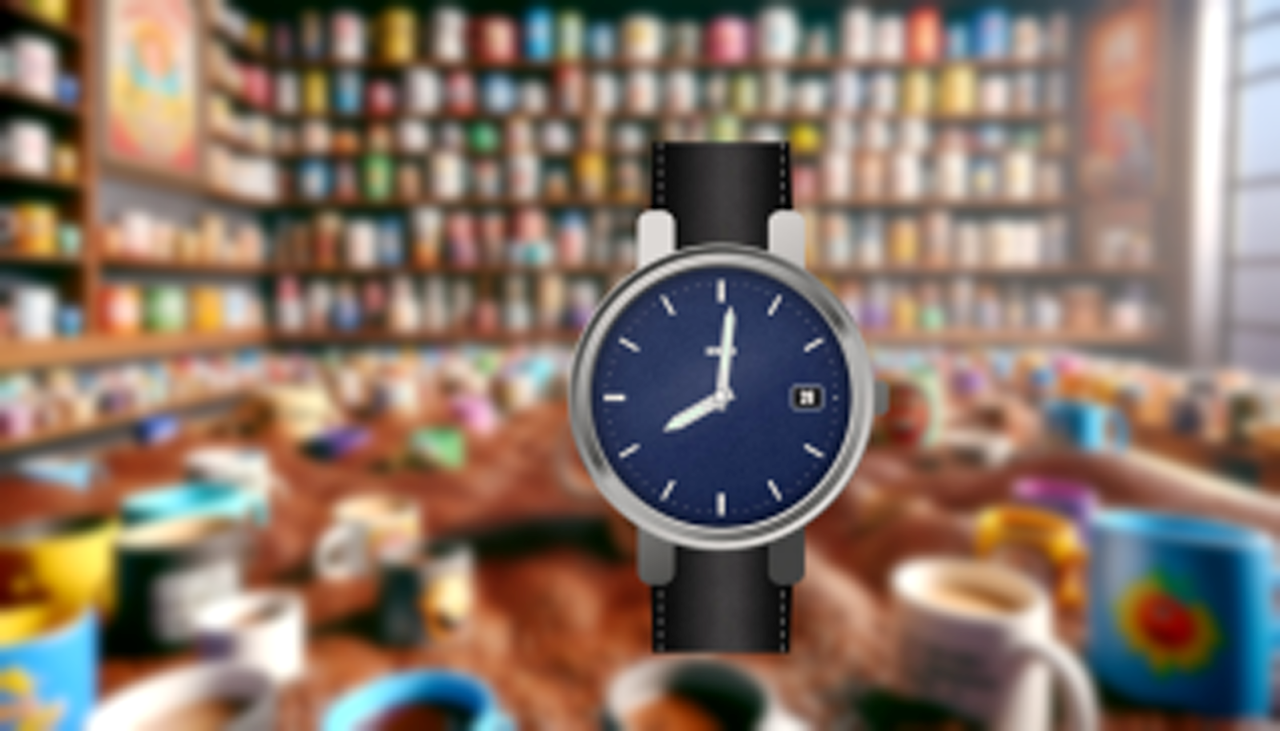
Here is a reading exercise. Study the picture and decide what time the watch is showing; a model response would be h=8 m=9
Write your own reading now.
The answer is h=8 m=1
